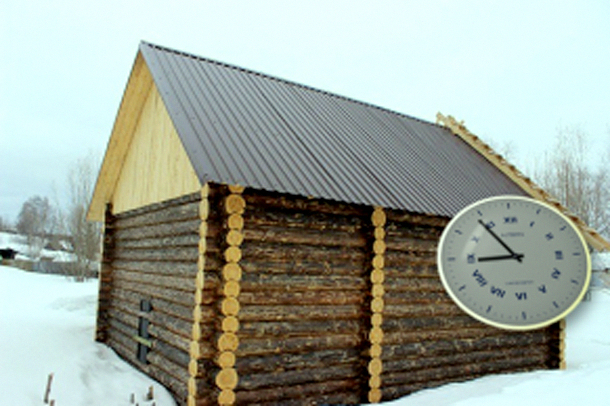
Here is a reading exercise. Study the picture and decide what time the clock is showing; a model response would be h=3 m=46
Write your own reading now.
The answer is h=8 m=54
